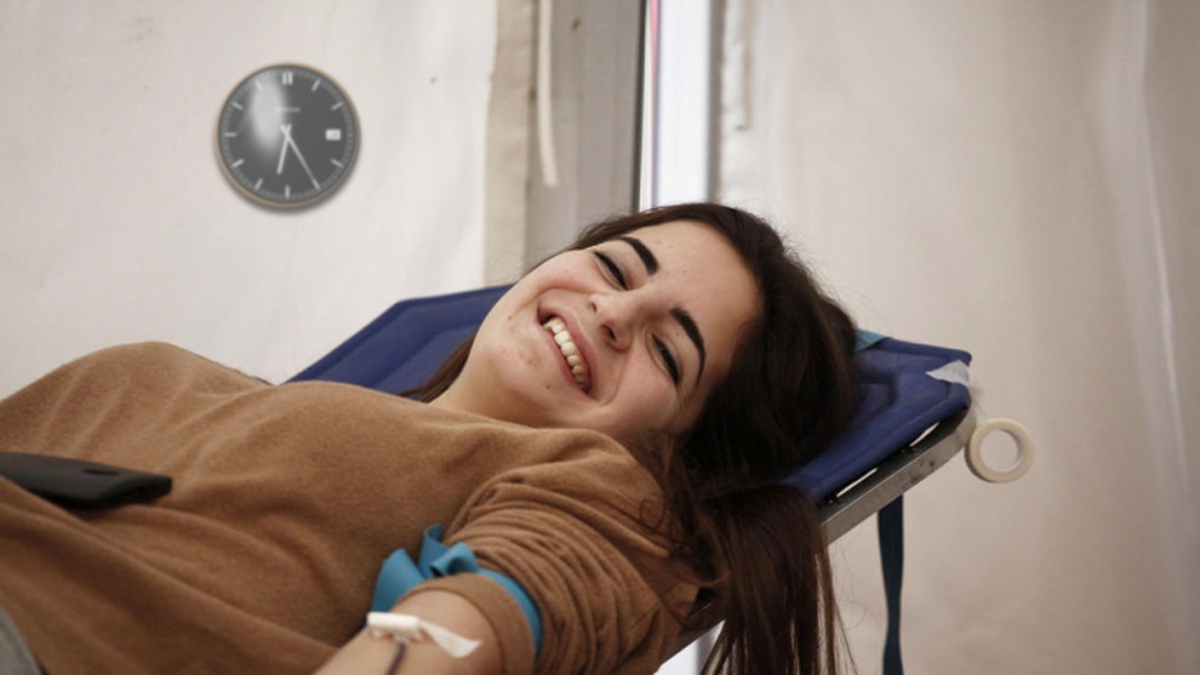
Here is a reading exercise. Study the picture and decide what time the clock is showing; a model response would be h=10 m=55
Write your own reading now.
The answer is h=6 m=25
